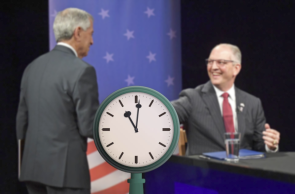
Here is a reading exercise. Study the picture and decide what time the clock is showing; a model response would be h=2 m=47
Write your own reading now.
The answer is h=11 m=1
